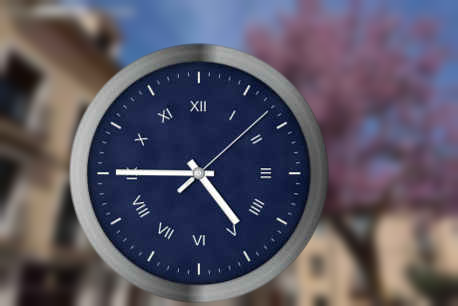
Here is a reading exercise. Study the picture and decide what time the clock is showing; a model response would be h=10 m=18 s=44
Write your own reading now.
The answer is h=4 m=45 s=8
